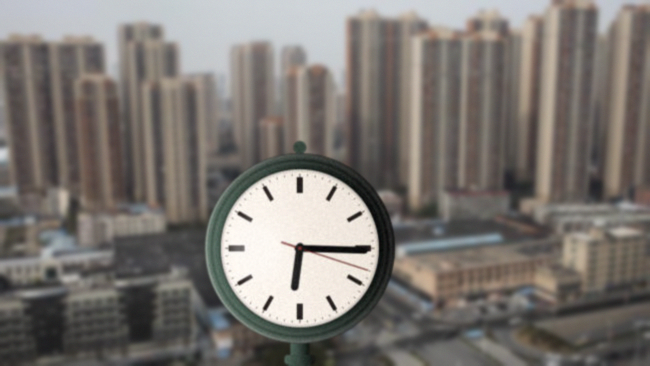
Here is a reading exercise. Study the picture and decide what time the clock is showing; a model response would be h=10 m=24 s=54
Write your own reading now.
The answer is h=6 m=15 s=18
